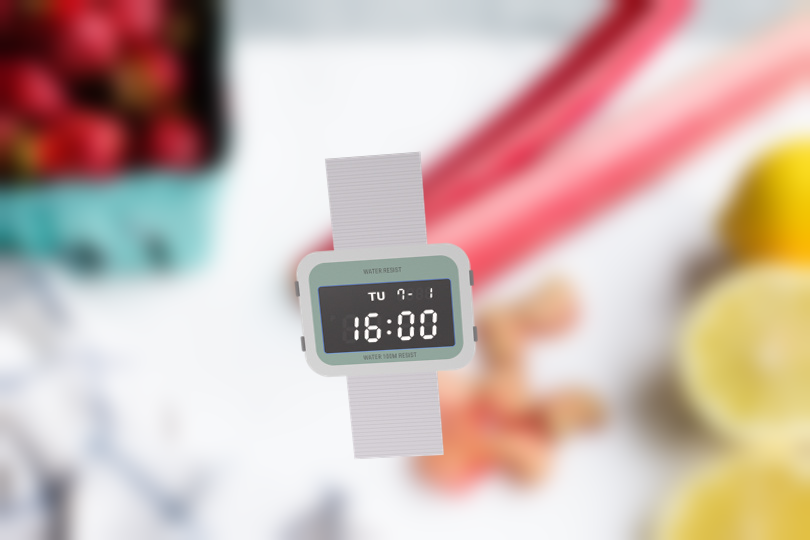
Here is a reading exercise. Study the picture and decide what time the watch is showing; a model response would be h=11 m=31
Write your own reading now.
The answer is h=16 m=0
